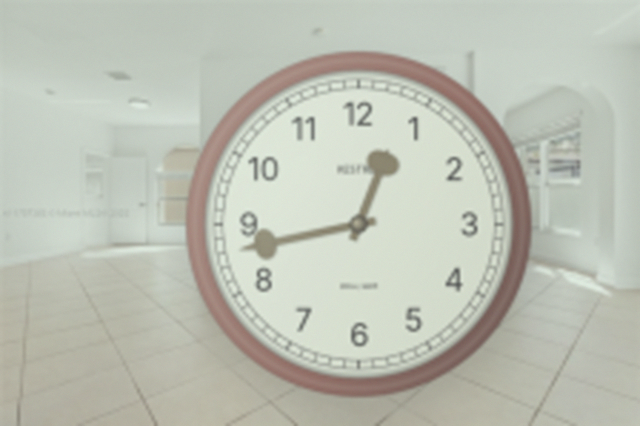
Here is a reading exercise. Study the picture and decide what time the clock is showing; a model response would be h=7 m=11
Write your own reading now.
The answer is h=12 m=43
